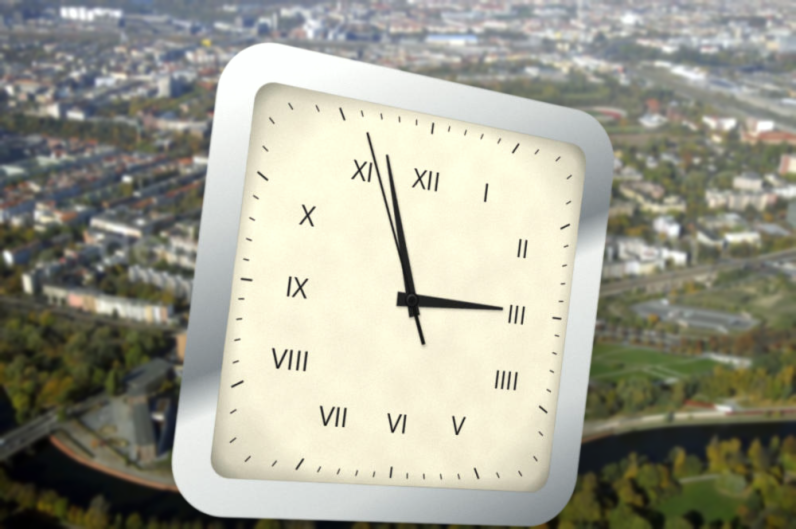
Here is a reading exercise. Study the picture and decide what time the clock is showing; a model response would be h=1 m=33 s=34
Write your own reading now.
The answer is h=2 m=56 s=56
